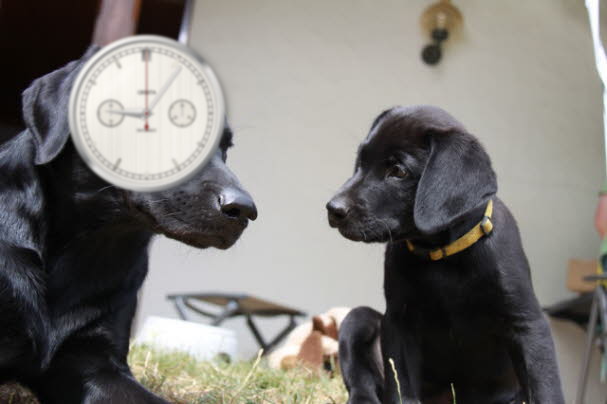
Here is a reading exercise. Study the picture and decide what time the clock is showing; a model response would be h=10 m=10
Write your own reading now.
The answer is h=9 m=6
